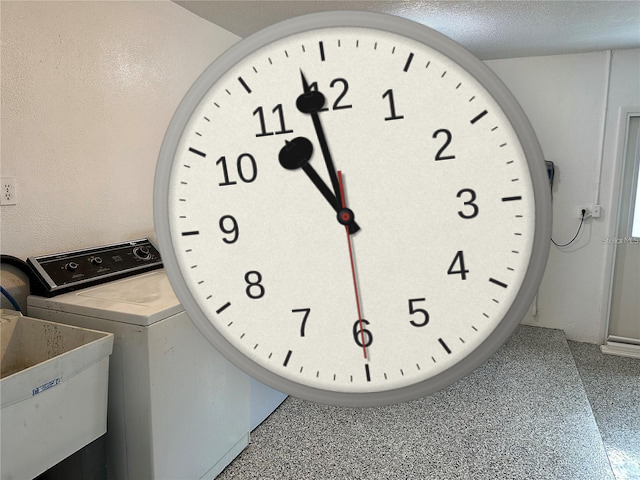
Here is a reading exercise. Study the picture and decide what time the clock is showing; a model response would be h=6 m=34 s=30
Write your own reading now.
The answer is h=10 m=58 s=30
